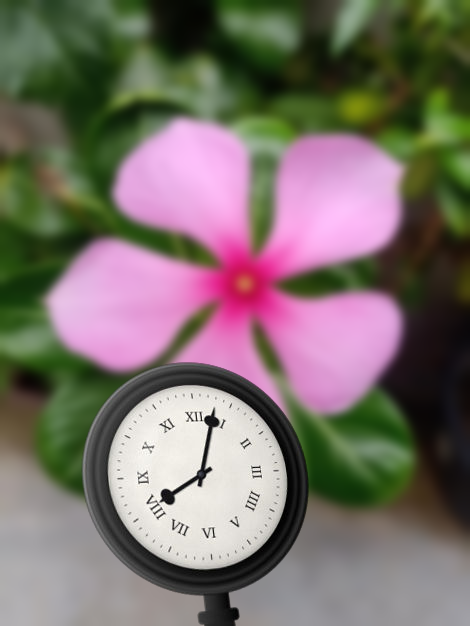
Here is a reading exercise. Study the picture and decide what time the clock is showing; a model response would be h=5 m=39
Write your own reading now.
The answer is h=8 m=3
